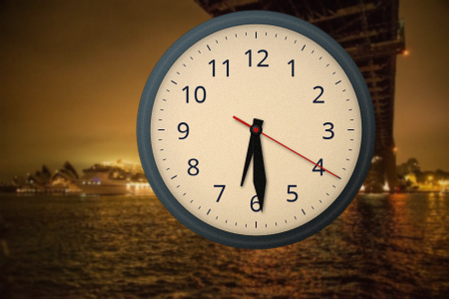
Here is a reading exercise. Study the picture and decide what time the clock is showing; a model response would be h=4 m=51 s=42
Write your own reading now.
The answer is h=6 m=29 s=20
